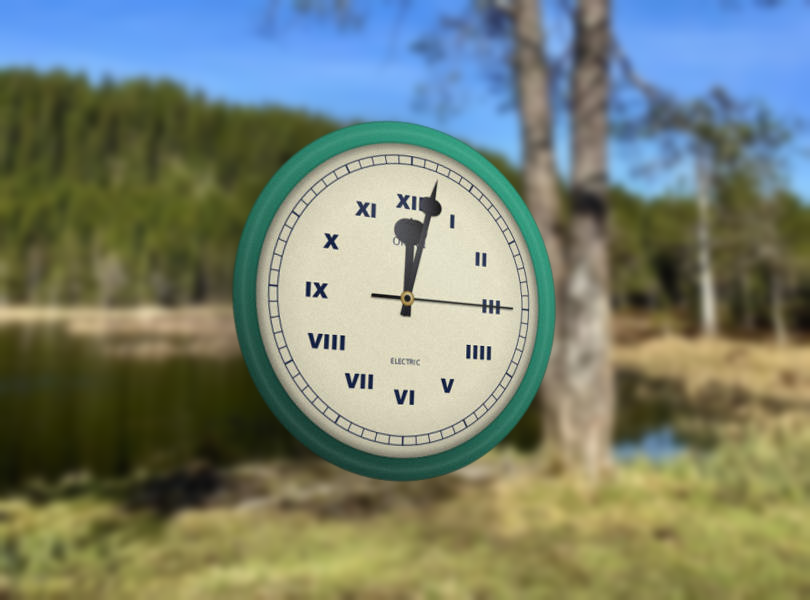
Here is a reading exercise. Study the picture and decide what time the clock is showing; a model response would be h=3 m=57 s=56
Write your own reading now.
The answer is h=12 m=2 s=15
